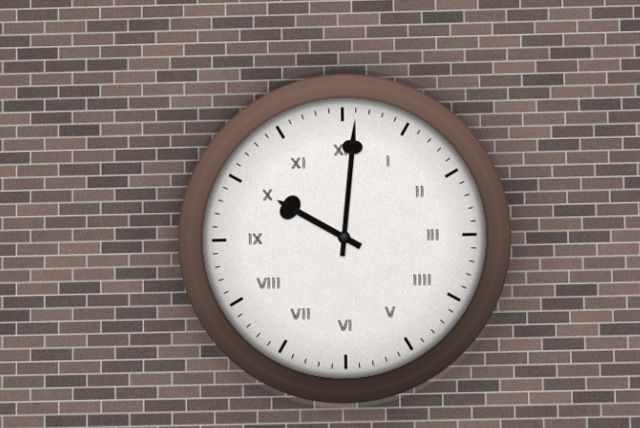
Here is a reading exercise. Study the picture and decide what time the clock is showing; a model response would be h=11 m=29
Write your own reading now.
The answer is h=10 m=1
